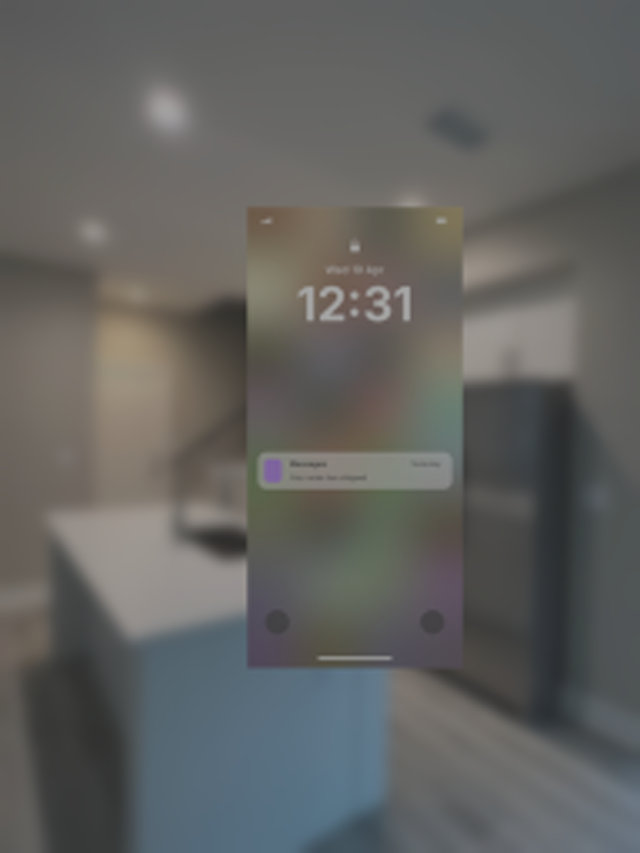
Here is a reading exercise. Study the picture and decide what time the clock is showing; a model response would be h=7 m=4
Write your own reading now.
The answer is h=12 m=31
